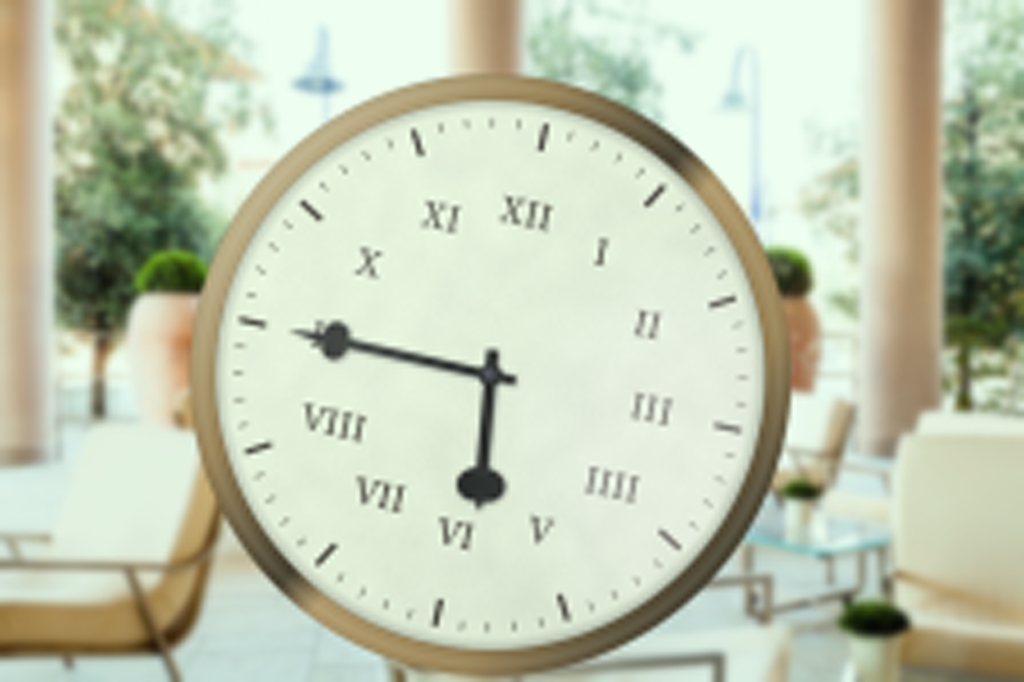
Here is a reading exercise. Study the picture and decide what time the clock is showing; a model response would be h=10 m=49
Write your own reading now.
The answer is h=5 m=45
